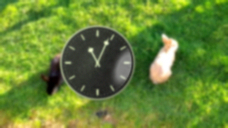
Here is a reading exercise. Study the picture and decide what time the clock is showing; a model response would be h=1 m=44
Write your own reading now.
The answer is h=11 m=4
